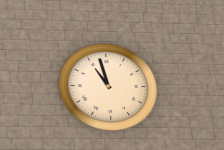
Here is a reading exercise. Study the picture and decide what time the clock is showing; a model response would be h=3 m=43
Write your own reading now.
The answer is h=10 m=58
